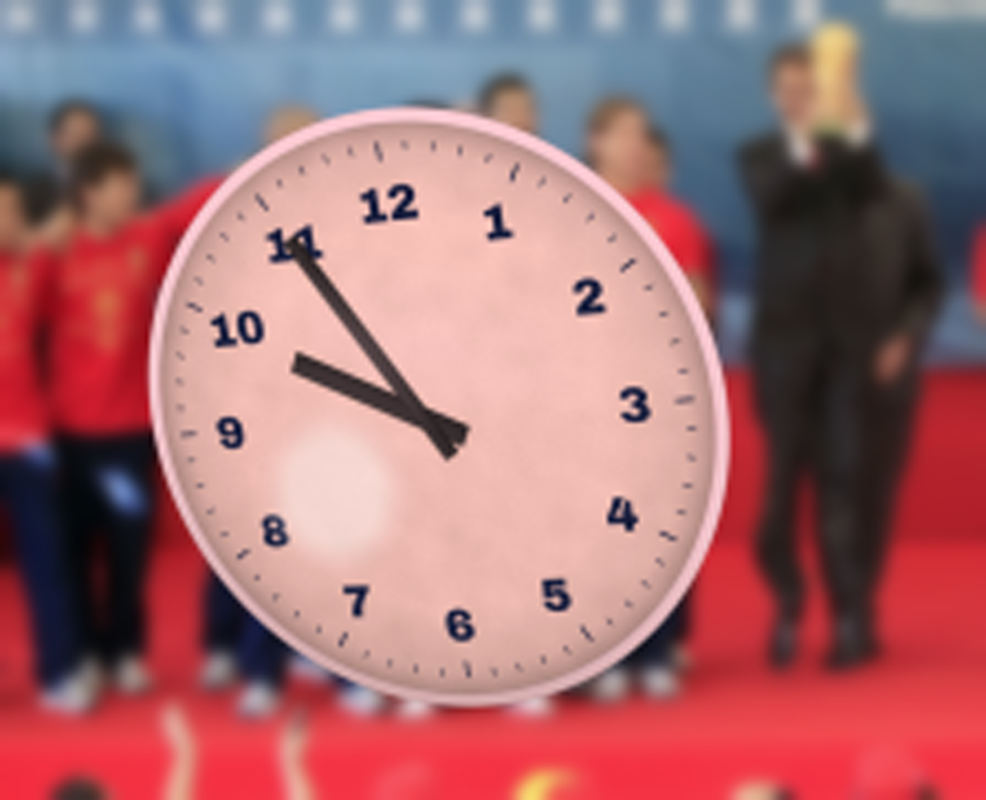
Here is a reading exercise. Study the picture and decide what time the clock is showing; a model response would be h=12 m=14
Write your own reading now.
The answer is h=9 m=55
